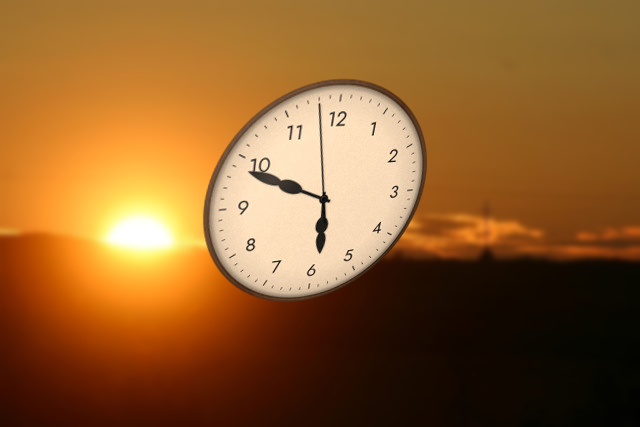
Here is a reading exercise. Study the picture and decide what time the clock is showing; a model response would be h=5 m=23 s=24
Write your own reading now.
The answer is h=5 m=48 s=58
